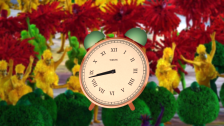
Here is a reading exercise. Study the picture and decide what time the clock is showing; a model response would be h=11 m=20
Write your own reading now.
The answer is h=8 m=43
